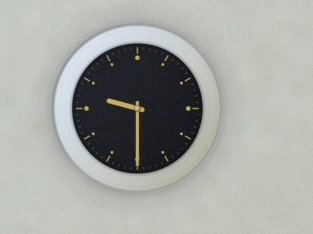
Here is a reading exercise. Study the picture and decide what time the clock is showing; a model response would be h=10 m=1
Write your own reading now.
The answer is h=9 m=30
